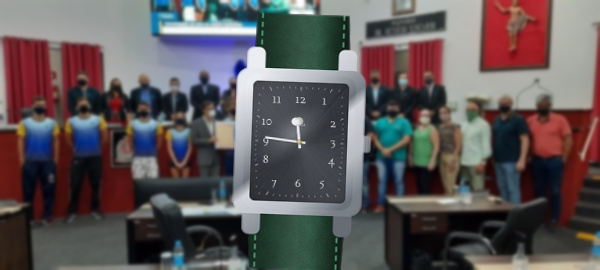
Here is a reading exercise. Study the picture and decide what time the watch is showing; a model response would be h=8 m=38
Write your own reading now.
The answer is h=11 m=46
